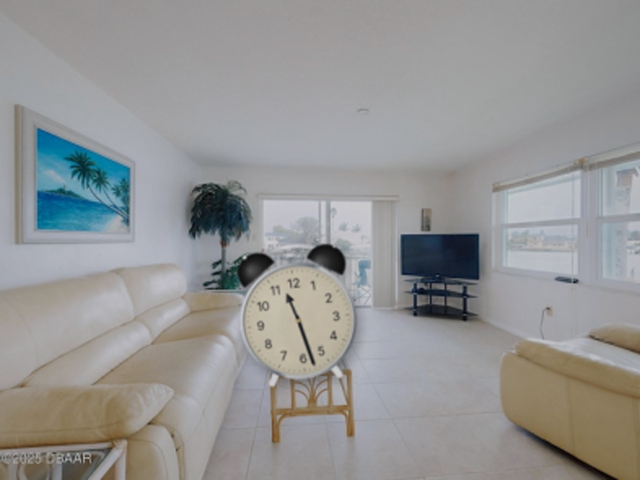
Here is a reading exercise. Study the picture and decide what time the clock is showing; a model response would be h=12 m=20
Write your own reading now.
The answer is h=11 m=28
